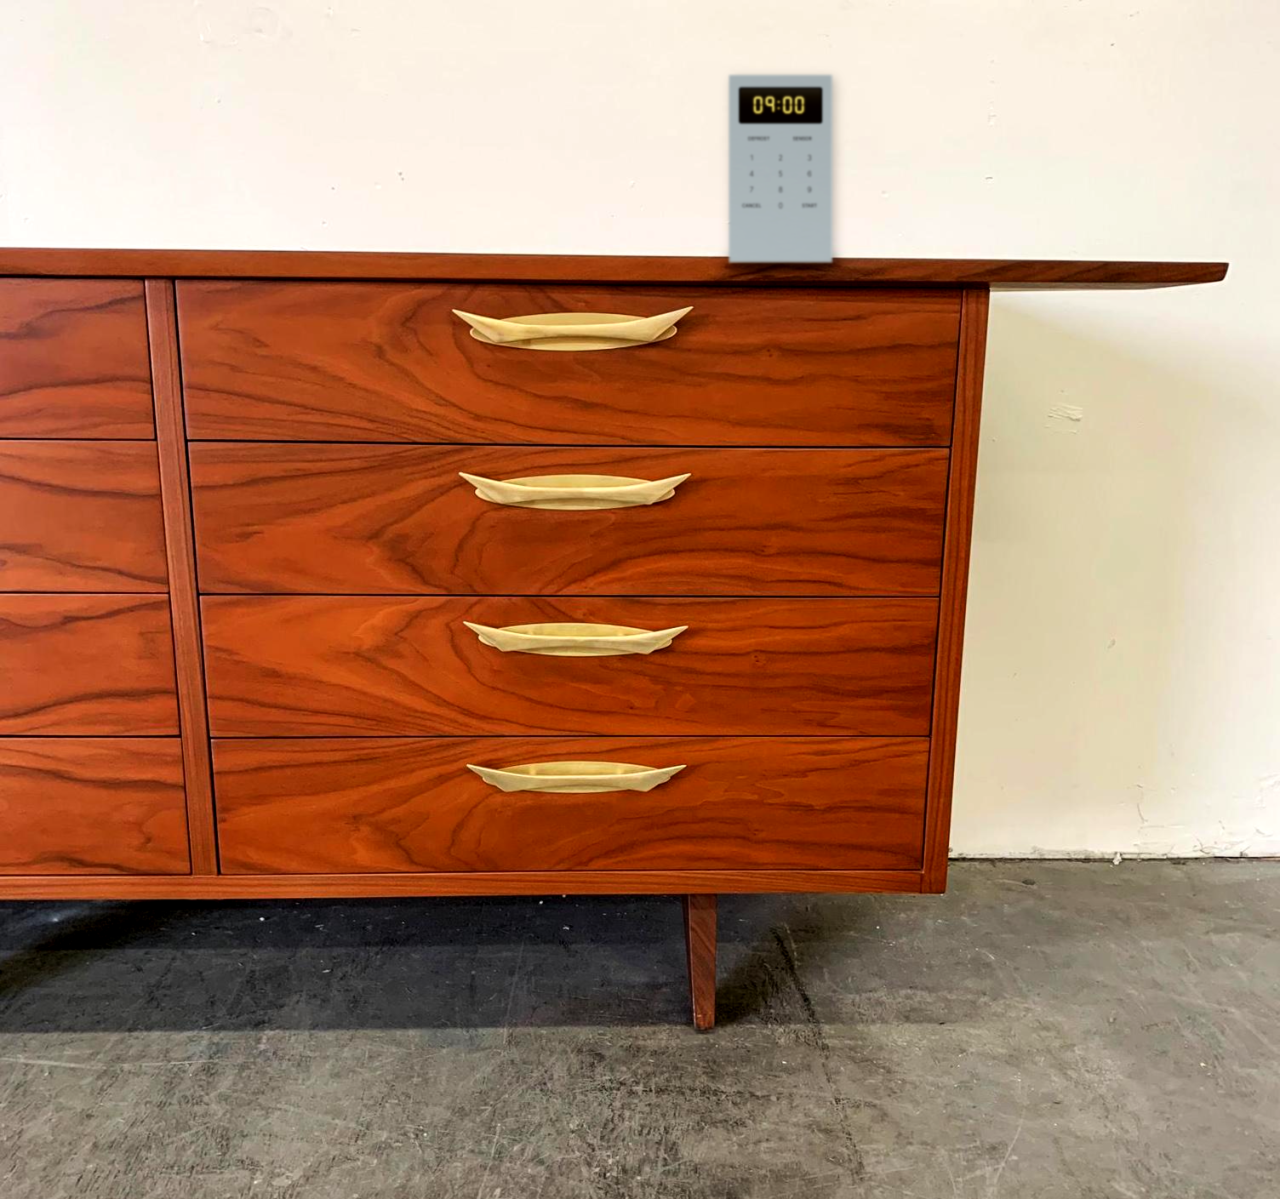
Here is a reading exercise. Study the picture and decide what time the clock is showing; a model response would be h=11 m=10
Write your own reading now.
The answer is h=9 m=0
